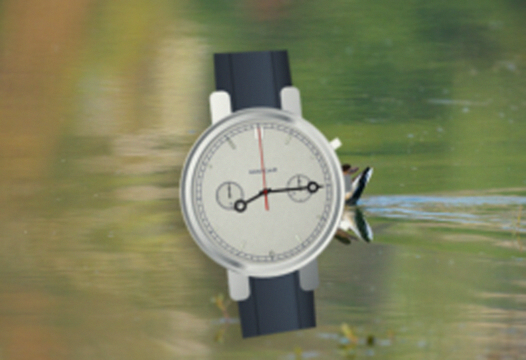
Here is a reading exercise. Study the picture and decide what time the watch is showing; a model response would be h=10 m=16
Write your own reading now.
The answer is h=8 m=15
